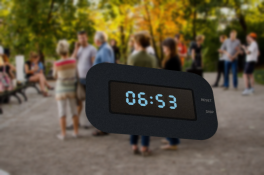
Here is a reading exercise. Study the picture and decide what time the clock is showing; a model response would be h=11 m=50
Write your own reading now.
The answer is h=6 m=53
